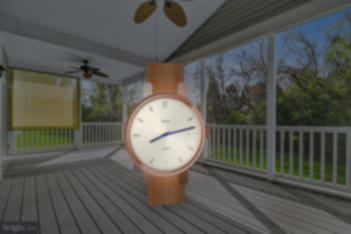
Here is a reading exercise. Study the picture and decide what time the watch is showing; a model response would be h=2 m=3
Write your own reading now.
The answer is h=8 m=13
